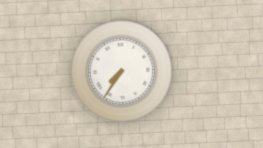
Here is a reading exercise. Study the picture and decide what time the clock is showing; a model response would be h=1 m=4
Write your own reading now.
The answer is h=7 m=36
